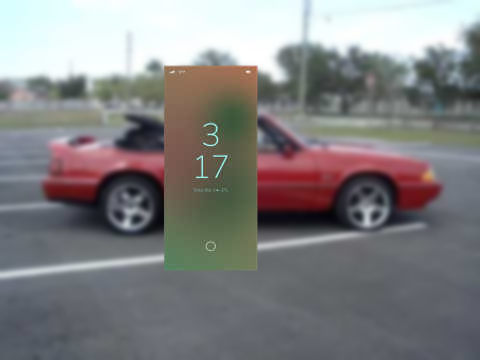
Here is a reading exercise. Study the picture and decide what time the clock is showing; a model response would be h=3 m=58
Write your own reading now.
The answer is h=3 m=17
